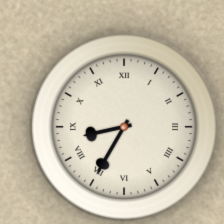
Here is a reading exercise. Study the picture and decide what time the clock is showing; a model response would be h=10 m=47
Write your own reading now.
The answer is h=8 m=35
